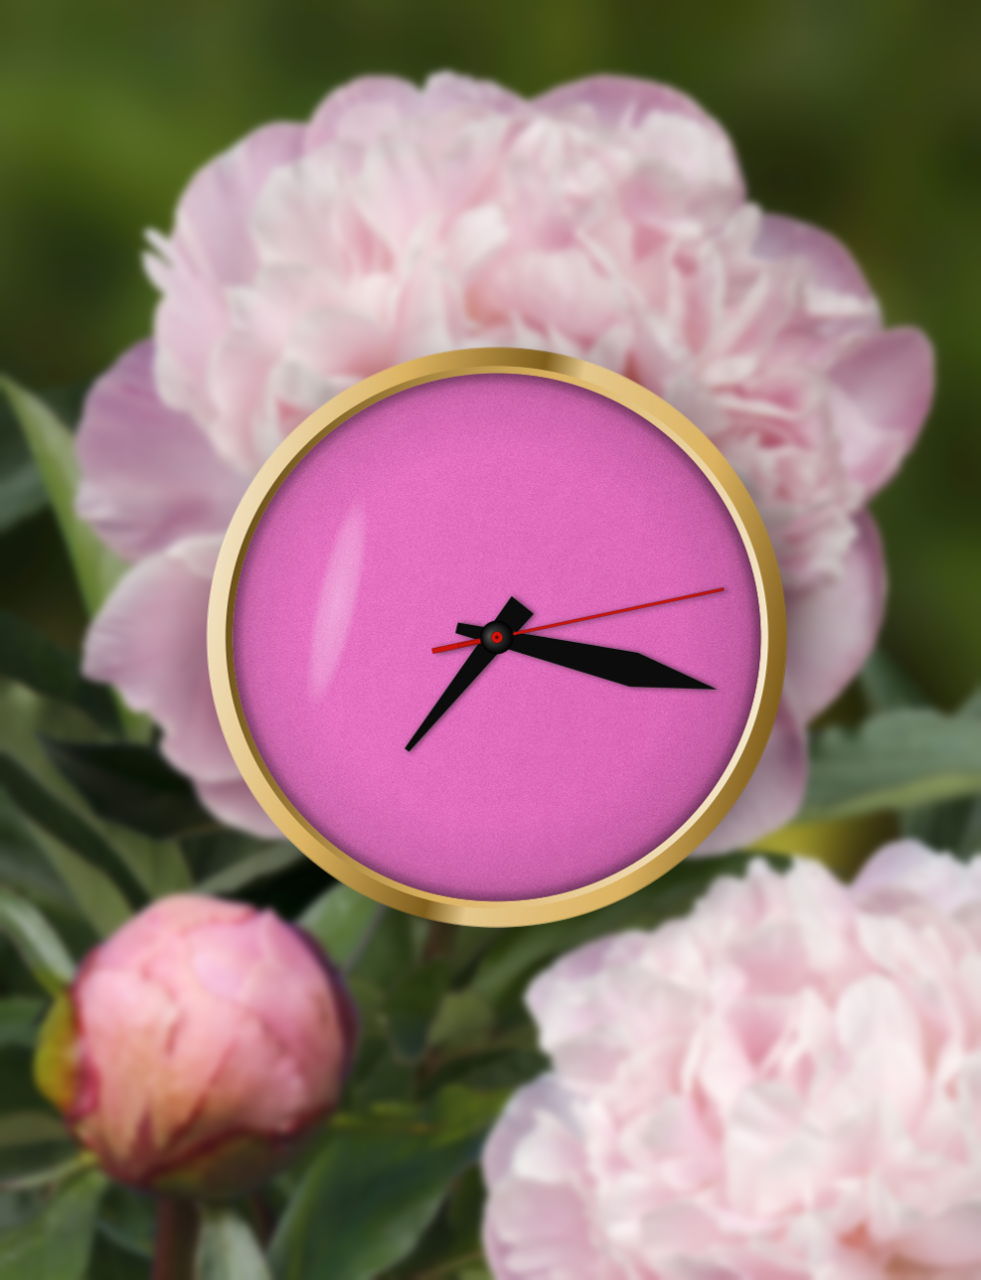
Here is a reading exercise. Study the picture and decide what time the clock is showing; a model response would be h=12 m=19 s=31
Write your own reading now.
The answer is h=7 m=17 s=13
